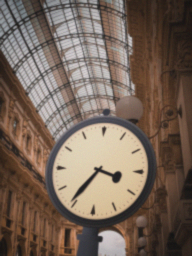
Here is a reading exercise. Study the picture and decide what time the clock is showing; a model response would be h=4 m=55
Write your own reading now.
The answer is h=3 m=36
